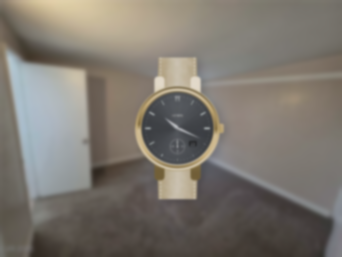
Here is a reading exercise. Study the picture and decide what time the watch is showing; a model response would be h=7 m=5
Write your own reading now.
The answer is h=10 m=19
